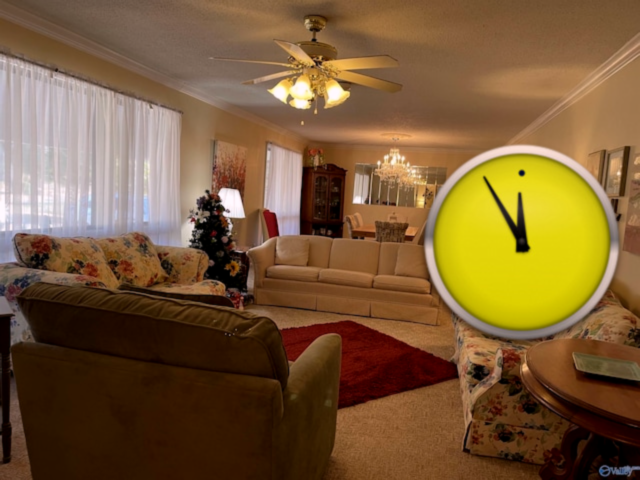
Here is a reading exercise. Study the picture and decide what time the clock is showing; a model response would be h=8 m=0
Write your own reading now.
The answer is h=11 m=55
